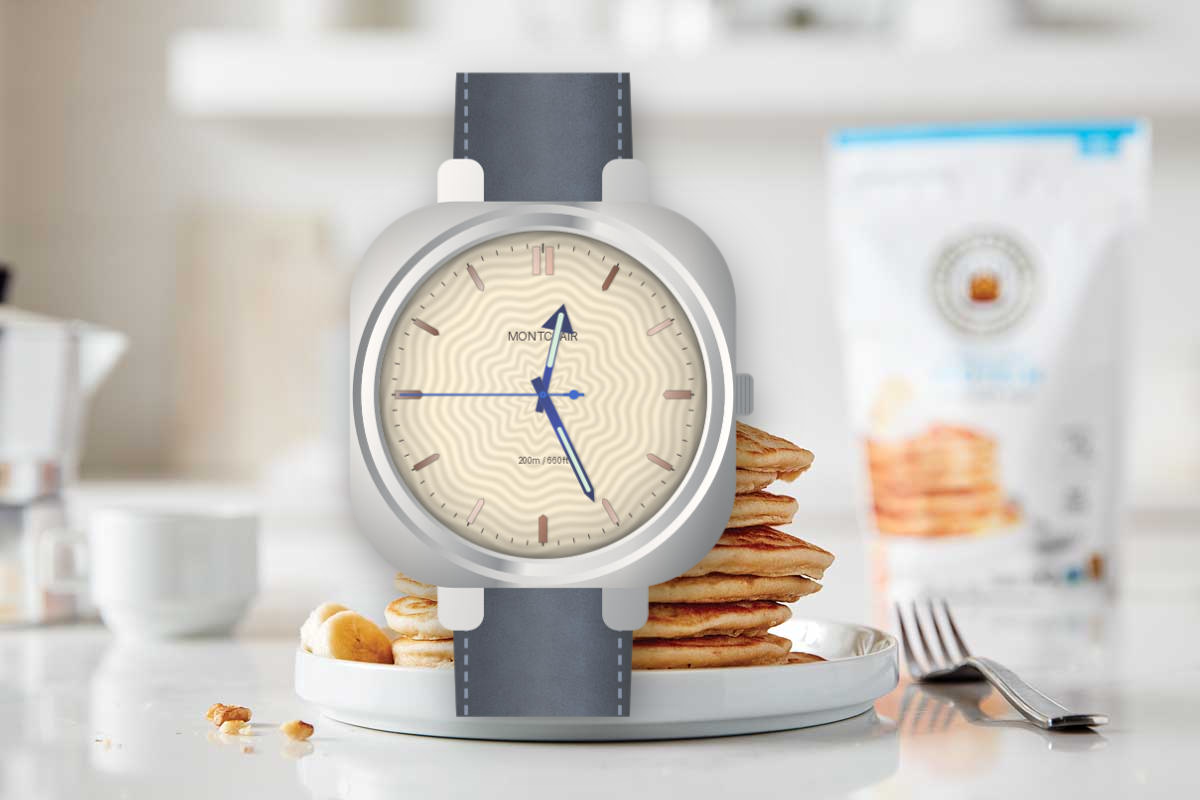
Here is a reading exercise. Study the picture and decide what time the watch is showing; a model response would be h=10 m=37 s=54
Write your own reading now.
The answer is h=12 m=25 s=45
